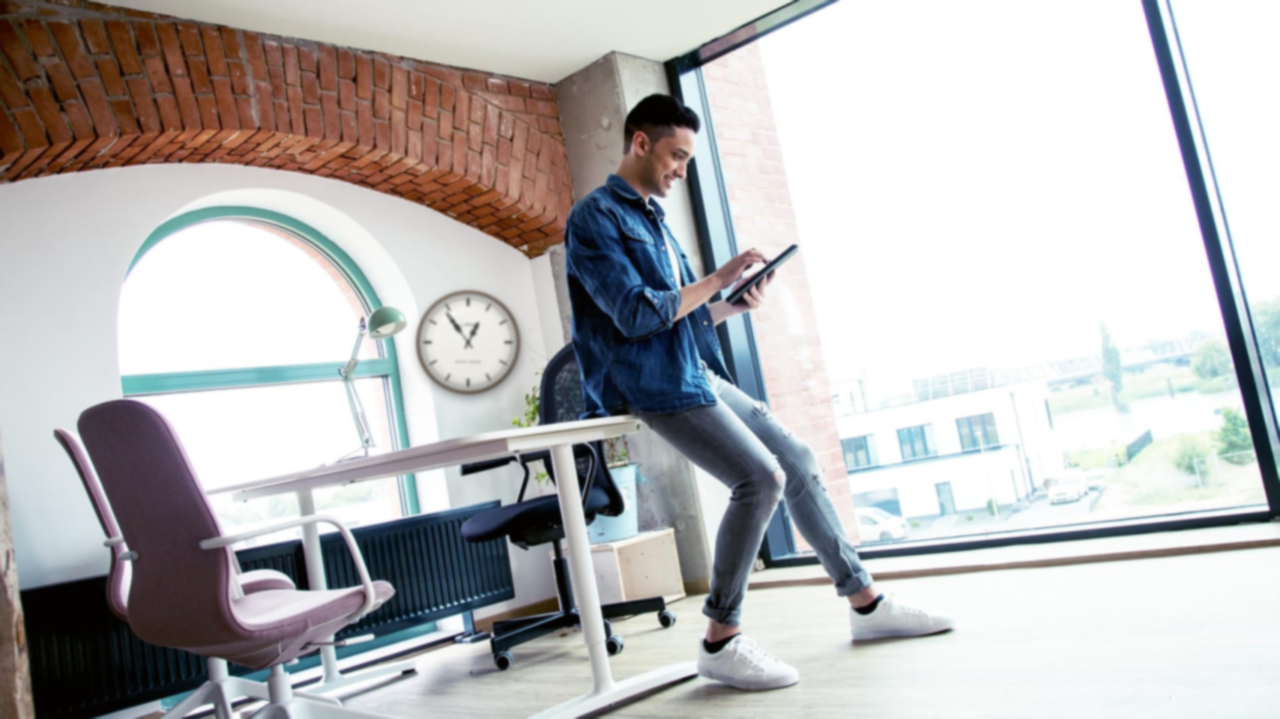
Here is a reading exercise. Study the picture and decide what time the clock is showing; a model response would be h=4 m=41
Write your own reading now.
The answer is h=12 m=54
